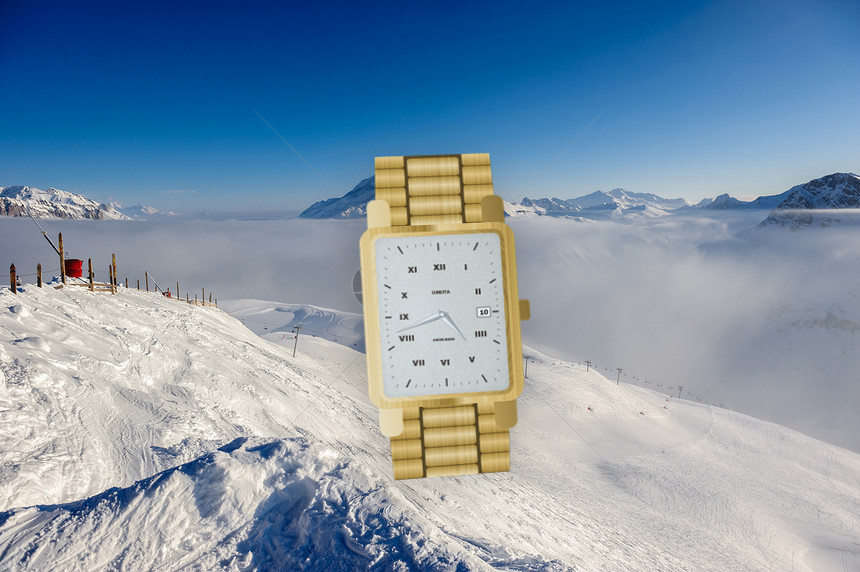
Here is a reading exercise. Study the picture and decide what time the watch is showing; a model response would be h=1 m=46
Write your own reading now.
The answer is h=4 m=42
